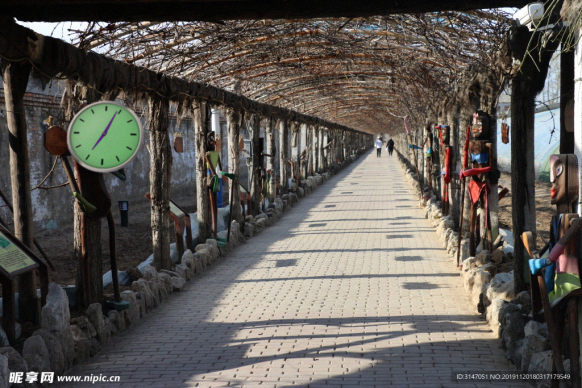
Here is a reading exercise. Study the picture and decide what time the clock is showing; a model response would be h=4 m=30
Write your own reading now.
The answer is h=7 m=4
